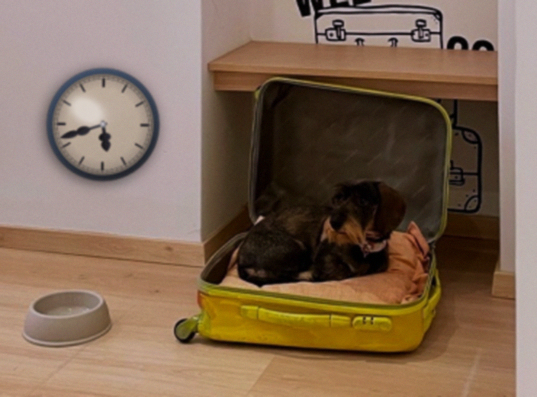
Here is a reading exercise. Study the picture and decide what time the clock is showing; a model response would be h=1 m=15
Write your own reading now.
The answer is h=5 m=42
